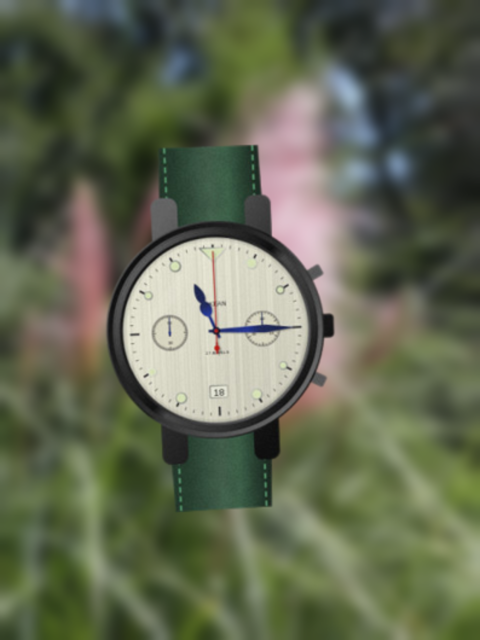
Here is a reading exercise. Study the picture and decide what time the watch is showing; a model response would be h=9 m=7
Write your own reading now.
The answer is h=11 m=15
